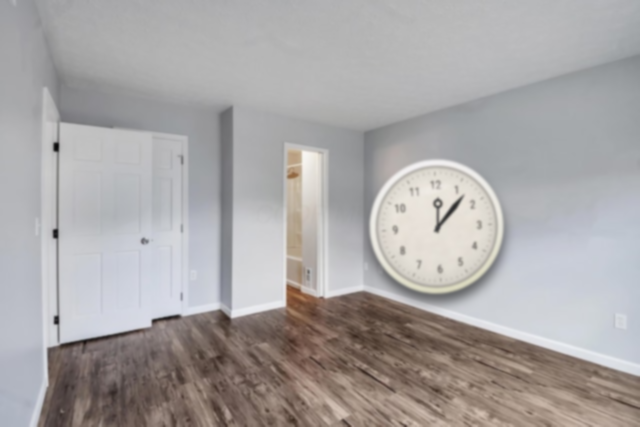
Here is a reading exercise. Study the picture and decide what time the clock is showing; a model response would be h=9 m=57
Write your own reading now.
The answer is h=12 m=7
